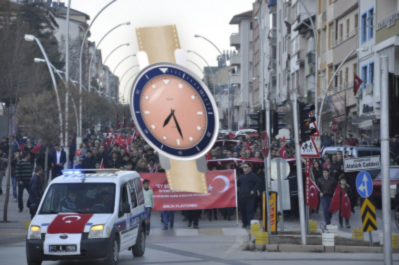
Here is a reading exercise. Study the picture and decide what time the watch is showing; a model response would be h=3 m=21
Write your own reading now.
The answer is h=7 m=28
